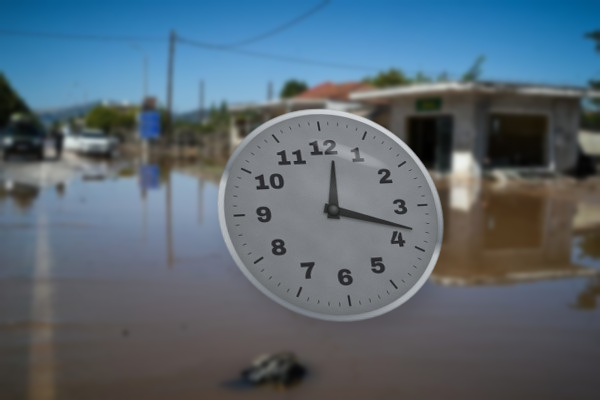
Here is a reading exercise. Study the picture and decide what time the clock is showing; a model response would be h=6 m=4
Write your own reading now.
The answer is h=12 m=18
